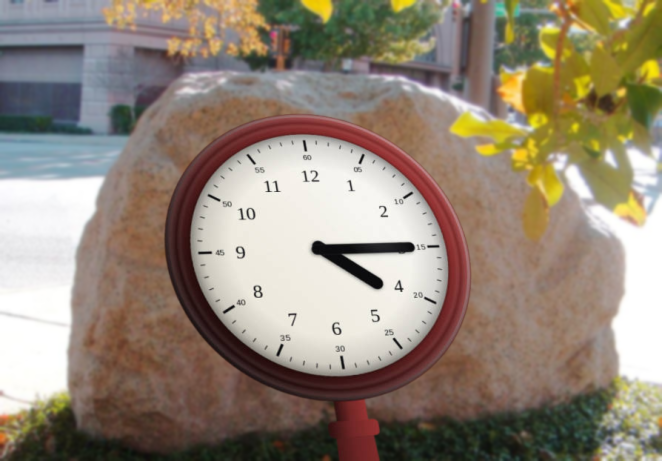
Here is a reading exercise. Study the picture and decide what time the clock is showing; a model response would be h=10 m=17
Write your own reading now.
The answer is h=4 m=15
